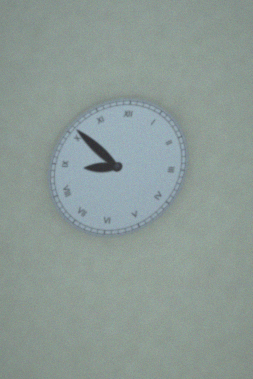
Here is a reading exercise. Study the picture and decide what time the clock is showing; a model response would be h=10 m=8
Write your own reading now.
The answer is h=8 m=51
